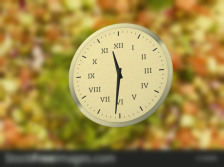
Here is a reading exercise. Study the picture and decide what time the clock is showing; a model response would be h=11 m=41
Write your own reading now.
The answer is h=11 m=31
